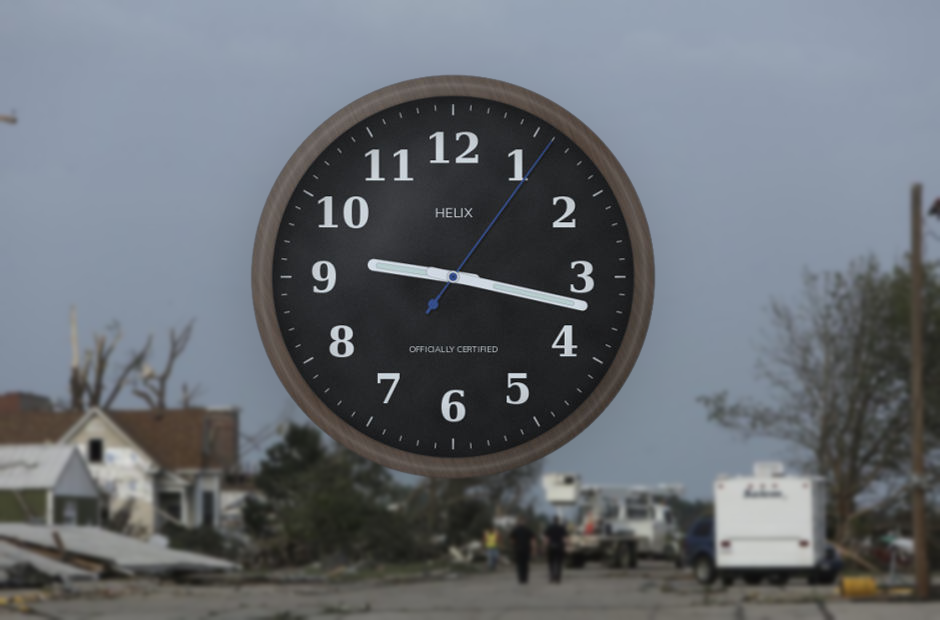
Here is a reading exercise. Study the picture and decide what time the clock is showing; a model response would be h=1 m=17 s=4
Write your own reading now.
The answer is h=9 m=17 s=6
